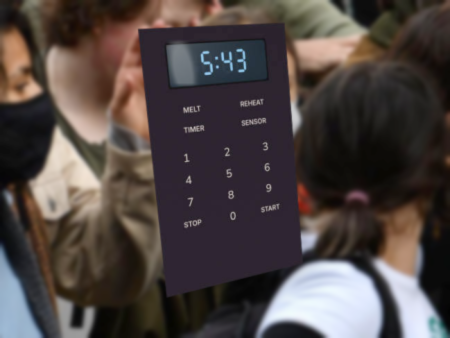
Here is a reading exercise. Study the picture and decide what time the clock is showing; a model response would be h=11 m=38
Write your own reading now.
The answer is h=5 m=43
